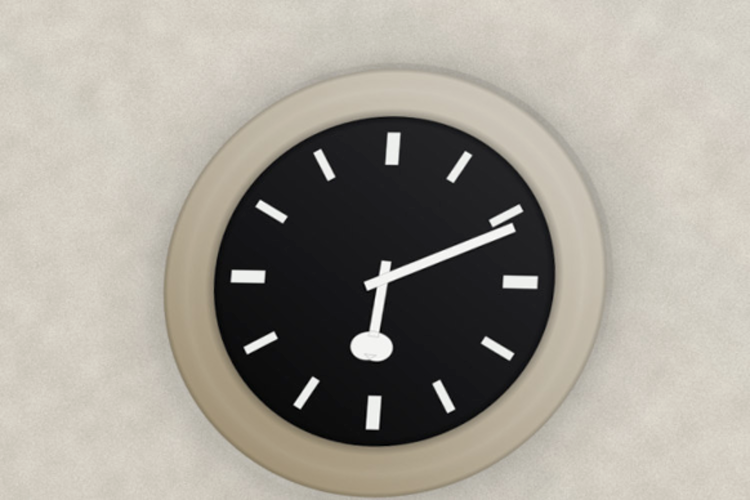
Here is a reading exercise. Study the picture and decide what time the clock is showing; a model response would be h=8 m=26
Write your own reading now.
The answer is h=6 m=11
